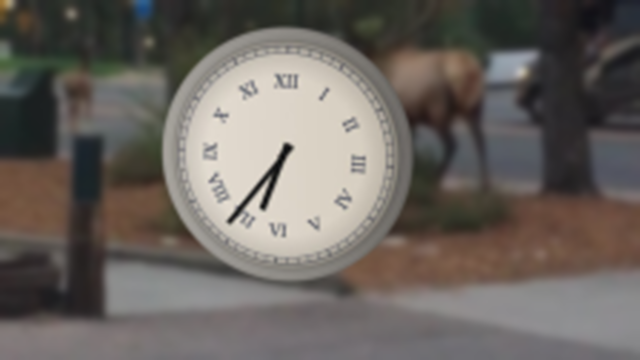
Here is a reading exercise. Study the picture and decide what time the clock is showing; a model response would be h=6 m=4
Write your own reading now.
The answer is h=6 m=36
